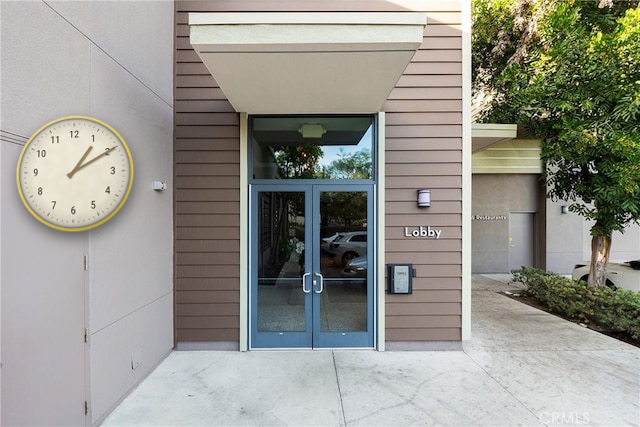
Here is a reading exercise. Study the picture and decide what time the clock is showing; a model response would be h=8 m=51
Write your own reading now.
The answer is h=1 m=10
